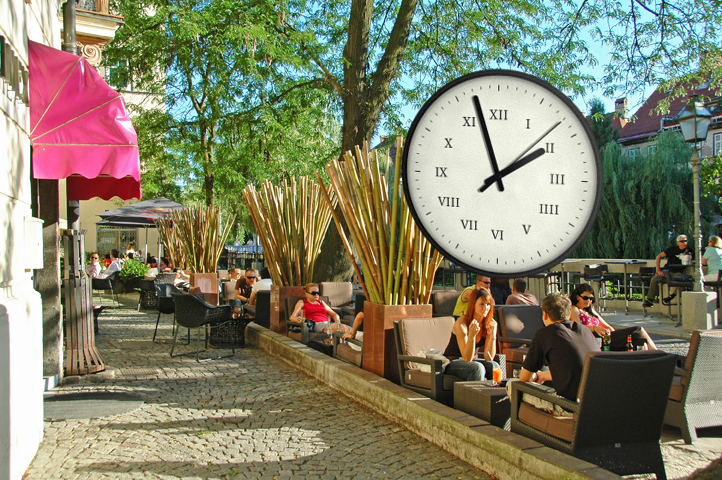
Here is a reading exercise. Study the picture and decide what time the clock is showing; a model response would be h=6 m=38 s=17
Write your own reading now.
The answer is h=1 m=57 s=8
